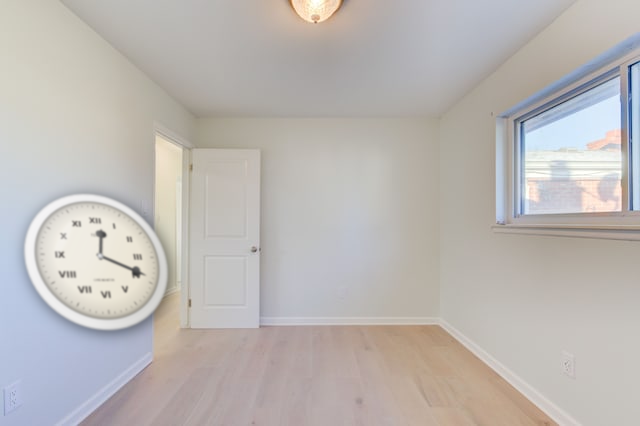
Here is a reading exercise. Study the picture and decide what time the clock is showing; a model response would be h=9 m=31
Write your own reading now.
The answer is h=12 m=19
